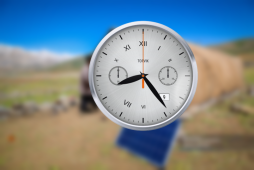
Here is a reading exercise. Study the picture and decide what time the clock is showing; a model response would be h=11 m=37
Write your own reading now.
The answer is h=8 m=24
